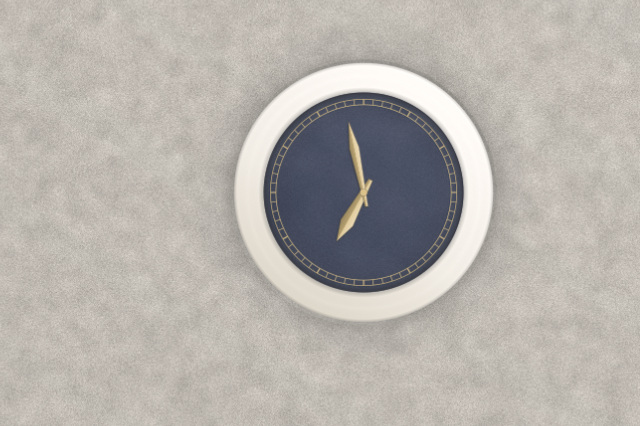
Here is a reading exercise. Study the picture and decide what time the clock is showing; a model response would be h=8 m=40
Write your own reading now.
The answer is h=6 m=58
